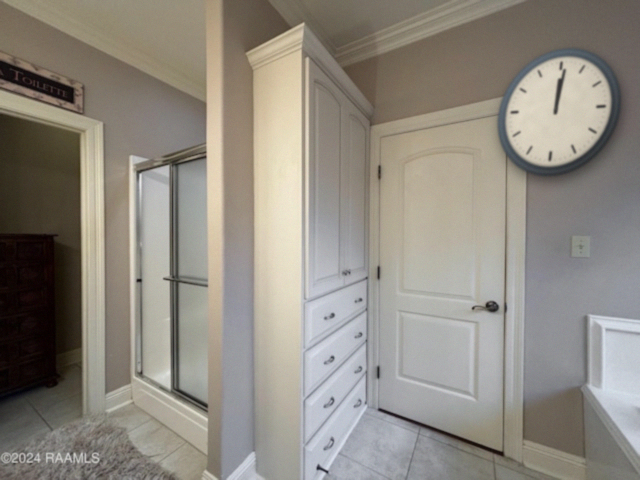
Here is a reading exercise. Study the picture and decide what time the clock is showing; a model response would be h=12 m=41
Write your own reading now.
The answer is h=12 m=1
